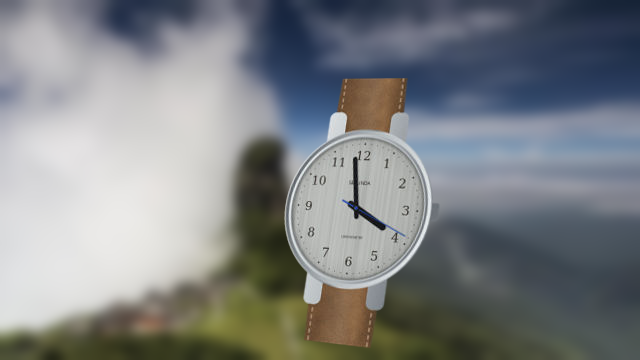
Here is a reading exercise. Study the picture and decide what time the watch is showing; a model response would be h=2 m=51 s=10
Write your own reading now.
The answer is h=3 m=58 s=19
